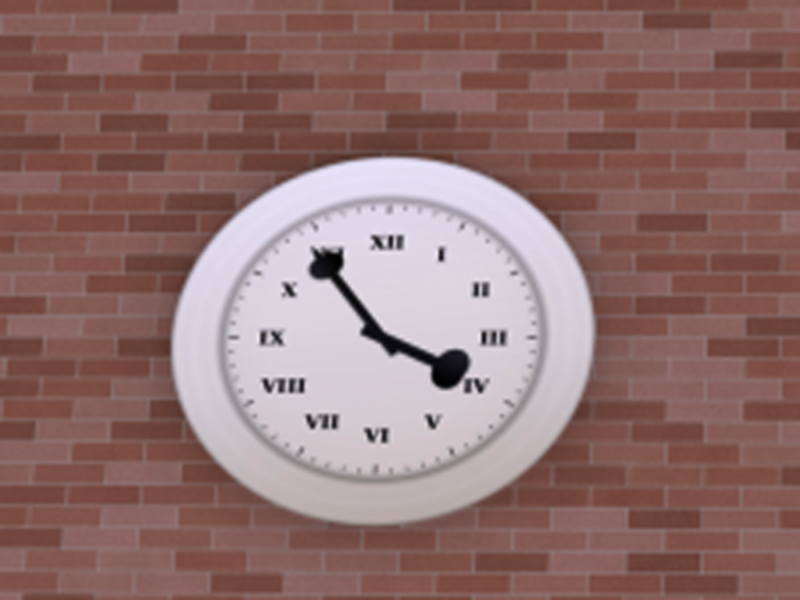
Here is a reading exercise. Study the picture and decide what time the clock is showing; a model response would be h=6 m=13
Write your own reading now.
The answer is h=3 m=54
